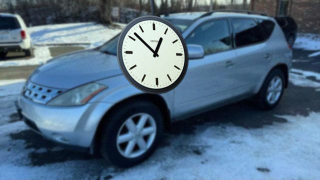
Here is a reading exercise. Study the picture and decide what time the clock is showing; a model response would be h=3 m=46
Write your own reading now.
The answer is h=12 m=52
